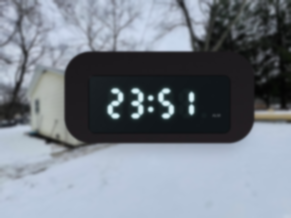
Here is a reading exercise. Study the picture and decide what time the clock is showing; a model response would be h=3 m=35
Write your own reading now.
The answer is h=23 m=51
